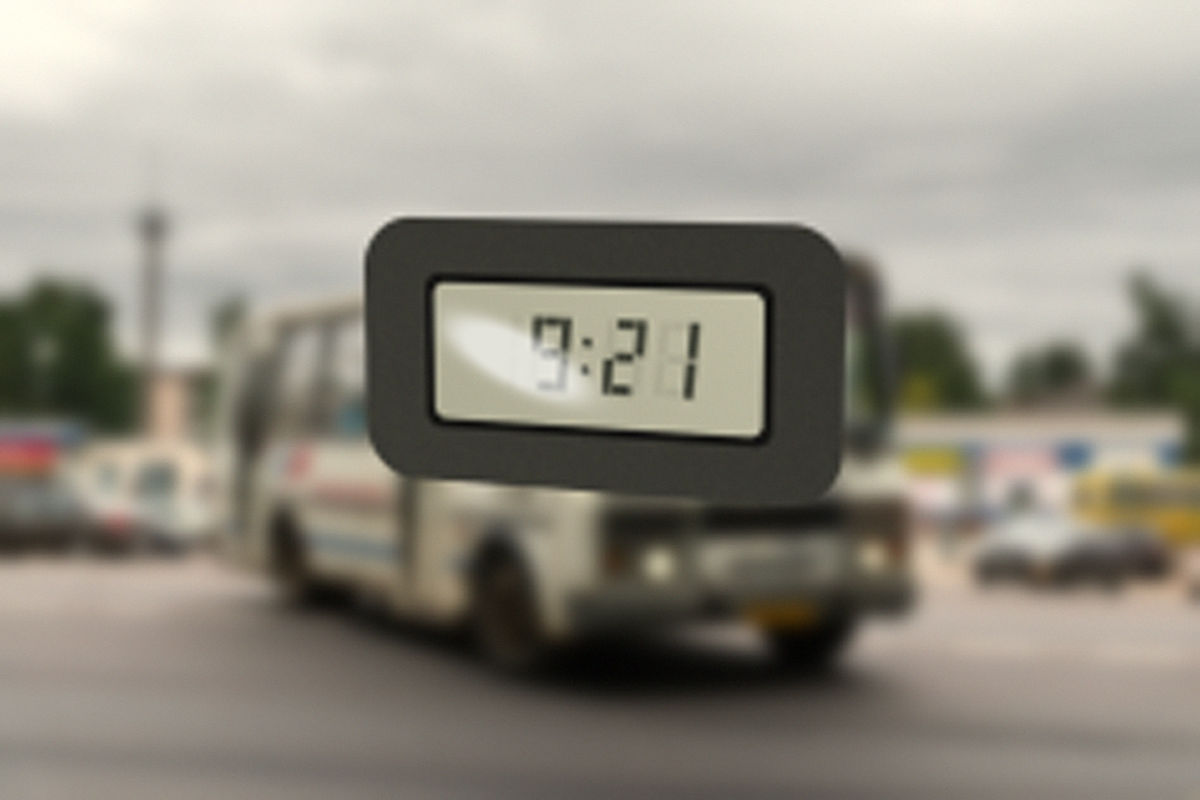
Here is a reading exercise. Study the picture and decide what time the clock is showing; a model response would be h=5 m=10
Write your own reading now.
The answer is h=9 m=21
